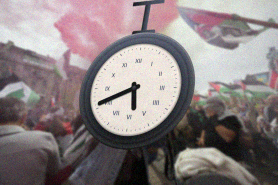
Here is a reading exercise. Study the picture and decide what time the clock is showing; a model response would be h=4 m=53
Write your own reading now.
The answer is h=5 m=41
